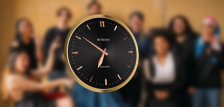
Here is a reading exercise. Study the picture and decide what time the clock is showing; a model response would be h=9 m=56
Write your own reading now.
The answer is h=6 m=51
